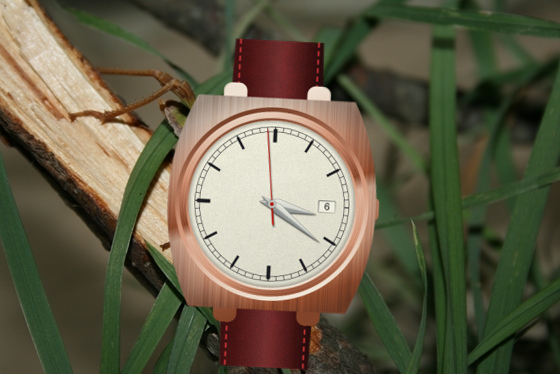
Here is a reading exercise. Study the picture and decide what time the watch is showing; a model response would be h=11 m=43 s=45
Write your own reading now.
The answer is h=3 m=20 s=59
